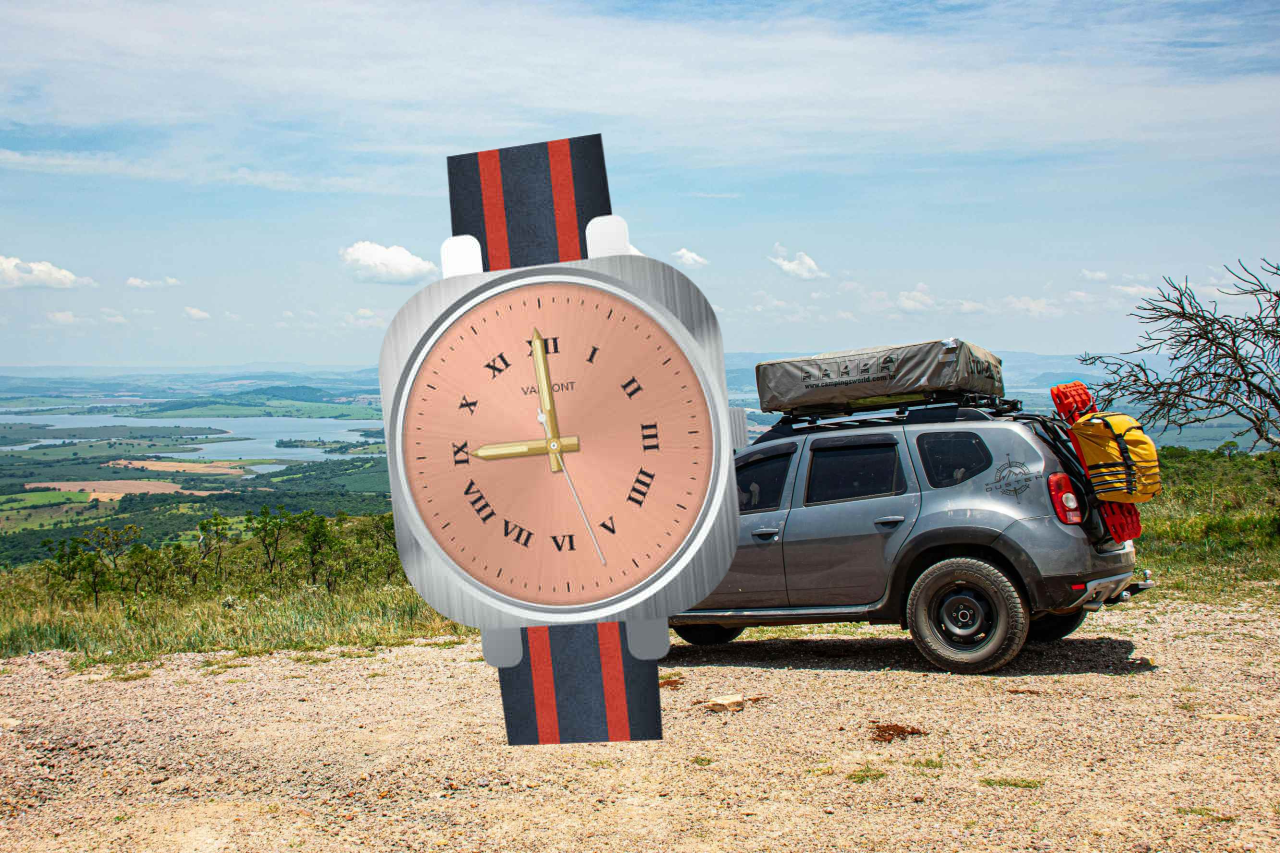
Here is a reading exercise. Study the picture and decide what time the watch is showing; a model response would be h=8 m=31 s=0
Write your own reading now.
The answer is h=8 m=59 s=27
